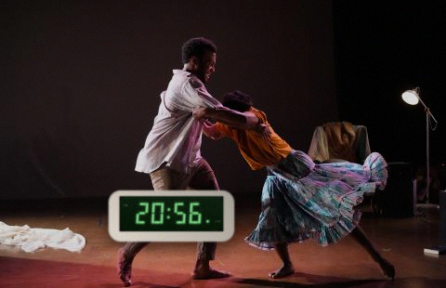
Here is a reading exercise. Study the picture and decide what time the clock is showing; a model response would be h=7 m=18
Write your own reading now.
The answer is h=20 m=56
